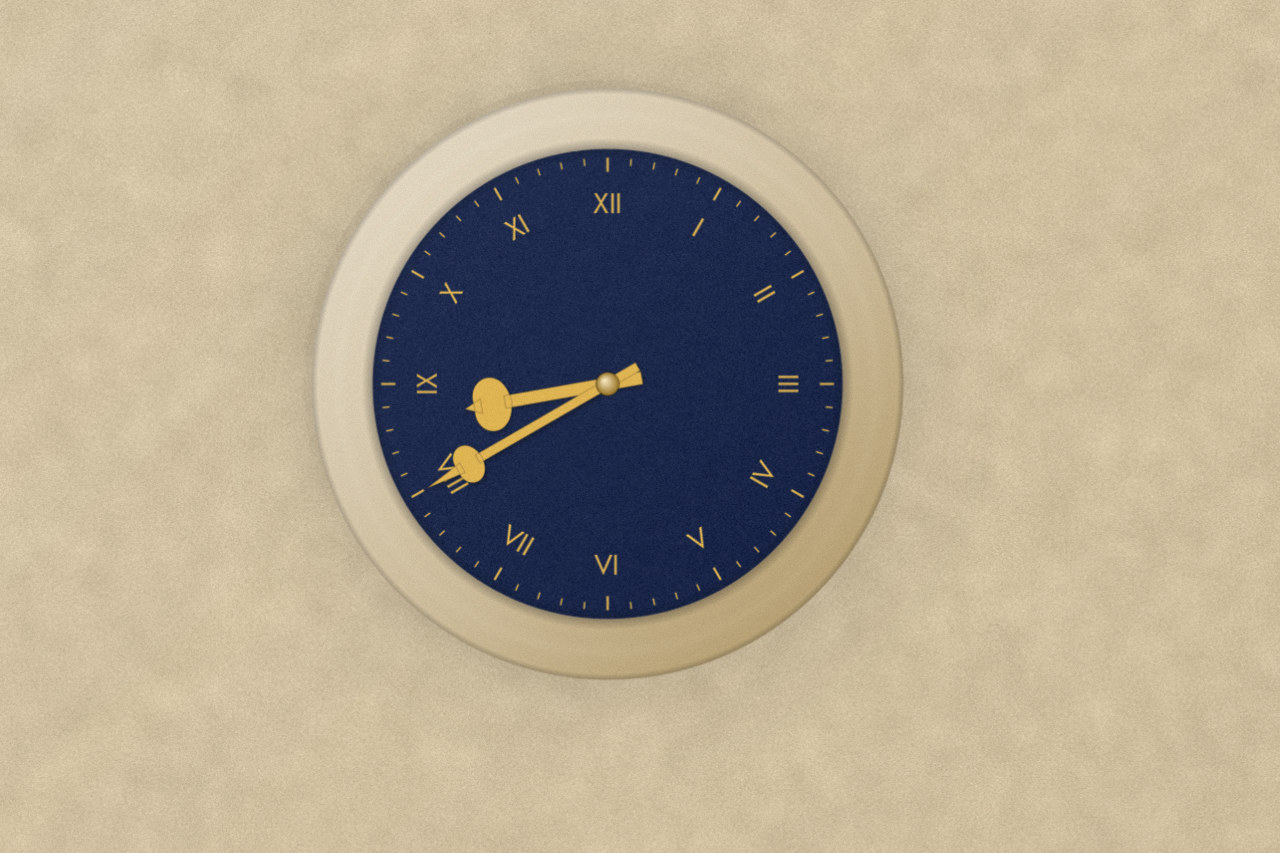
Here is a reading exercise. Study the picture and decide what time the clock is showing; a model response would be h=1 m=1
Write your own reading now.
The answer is h=8 m=40
